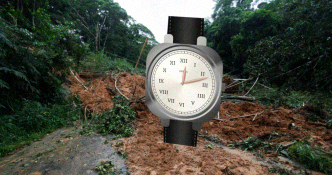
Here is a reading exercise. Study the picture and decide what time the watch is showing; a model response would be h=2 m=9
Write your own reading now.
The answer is h=12 m=12
